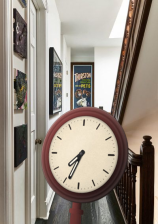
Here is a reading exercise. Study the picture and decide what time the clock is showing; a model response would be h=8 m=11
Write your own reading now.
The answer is h=7 m=34
